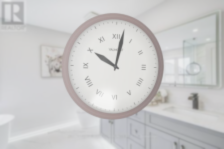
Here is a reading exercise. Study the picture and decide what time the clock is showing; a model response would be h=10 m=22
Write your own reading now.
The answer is h=10 m=2
